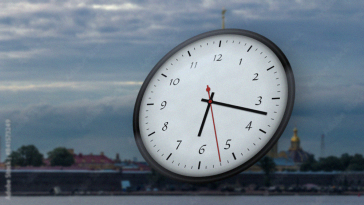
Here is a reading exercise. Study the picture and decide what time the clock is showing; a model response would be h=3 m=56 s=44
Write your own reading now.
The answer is h=6 m=17 s=27
